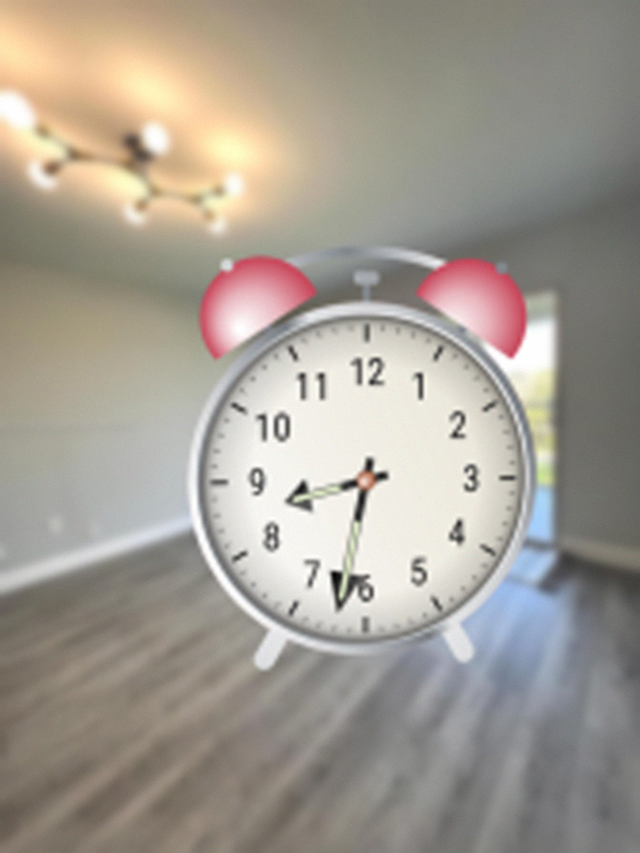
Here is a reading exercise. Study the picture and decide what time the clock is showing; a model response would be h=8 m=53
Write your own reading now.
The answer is h=8 m=32
